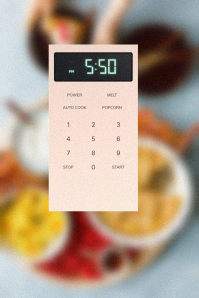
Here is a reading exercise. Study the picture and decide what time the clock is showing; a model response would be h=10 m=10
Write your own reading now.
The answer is h=5 m=50
